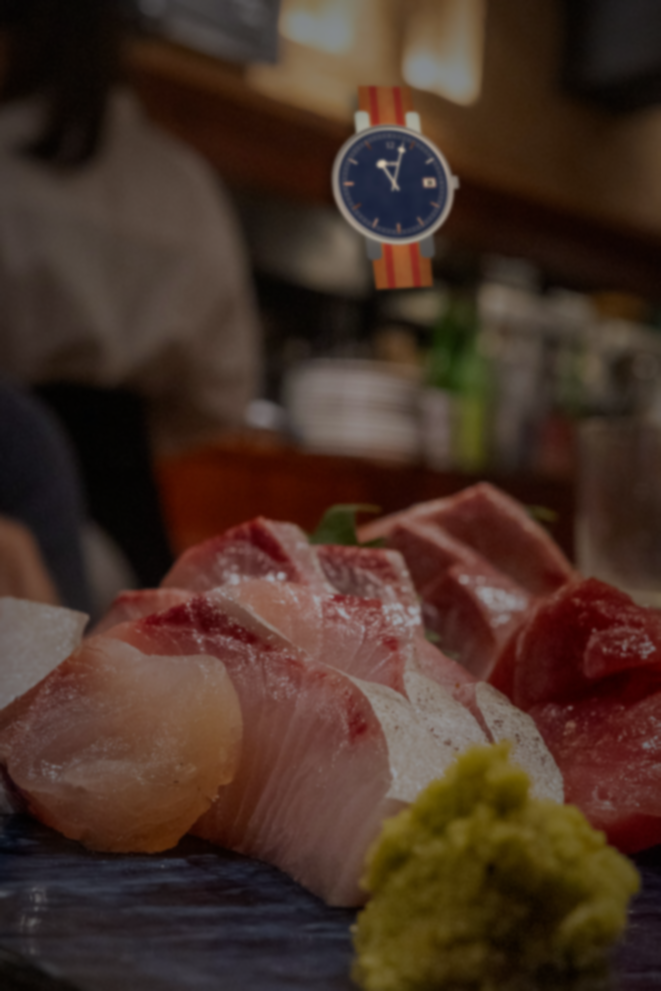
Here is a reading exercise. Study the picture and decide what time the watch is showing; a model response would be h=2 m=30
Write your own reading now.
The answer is h=11 m=3
